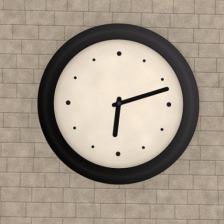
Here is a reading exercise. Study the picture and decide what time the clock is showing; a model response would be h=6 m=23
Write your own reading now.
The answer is h=6 m=12
